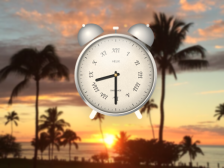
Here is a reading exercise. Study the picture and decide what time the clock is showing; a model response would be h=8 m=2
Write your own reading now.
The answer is h=8 m=30
